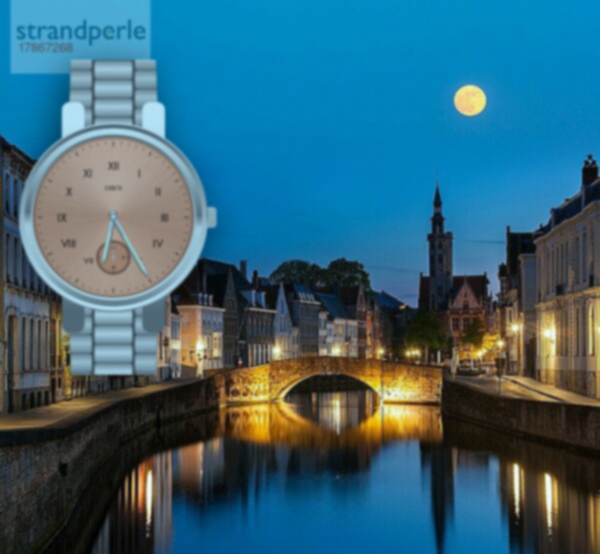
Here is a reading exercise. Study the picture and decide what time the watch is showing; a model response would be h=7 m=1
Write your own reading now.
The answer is h=6 m=25
